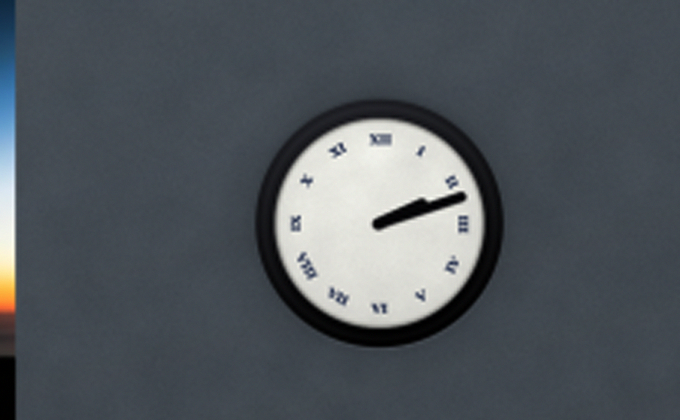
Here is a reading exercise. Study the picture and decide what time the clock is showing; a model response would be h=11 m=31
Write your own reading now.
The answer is h=2 m=12
